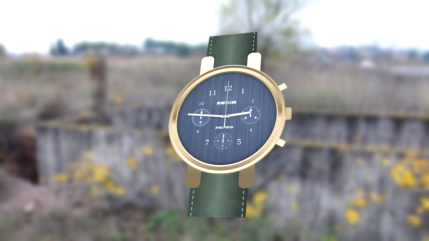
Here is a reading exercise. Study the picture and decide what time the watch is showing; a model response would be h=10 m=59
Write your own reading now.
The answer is h=2 m=46
